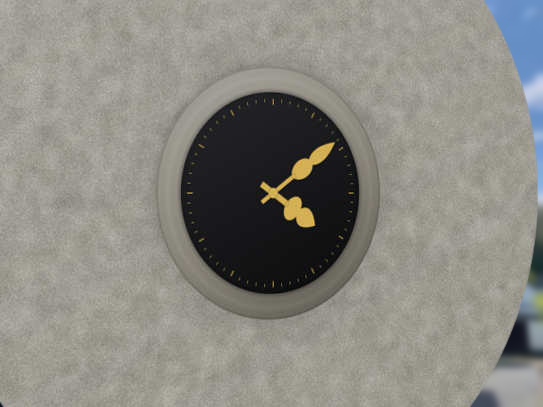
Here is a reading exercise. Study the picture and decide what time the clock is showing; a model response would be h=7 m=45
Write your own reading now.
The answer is h=4 m=9
